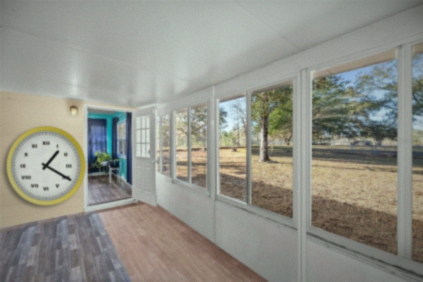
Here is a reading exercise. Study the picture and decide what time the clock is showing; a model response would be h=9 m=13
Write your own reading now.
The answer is h=1 m=20
